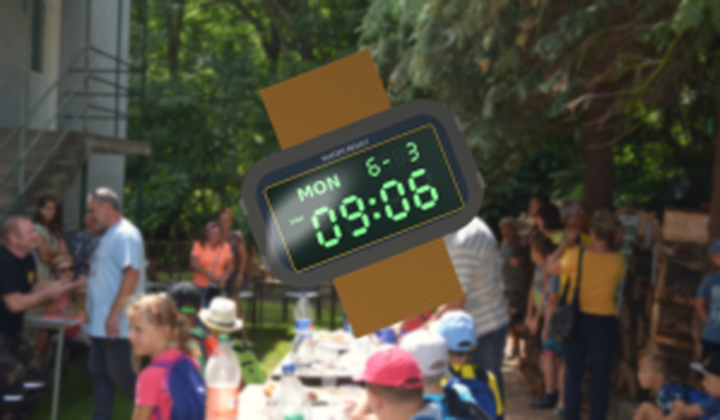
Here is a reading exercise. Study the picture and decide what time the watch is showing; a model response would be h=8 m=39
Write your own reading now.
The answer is h=9 m=6
